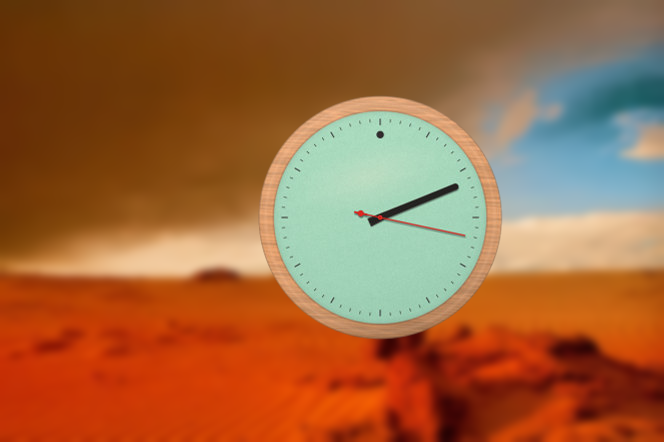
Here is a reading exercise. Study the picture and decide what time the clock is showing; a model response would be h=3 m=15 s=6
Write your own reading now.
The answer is h=2 m=11 s=17
